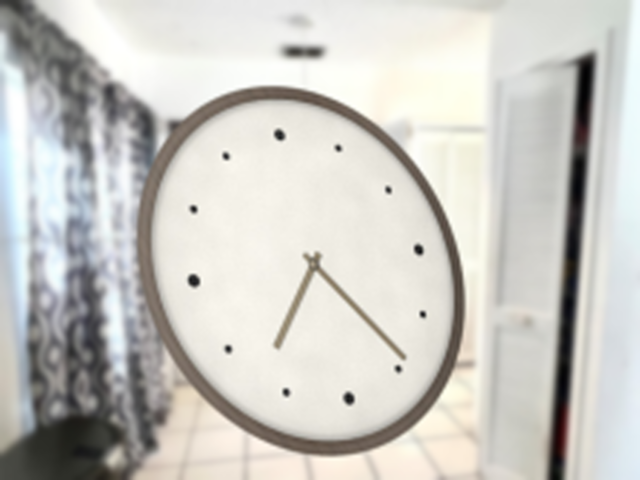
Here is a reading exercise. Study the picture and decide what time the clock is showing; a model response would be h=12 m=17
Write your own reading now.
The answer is h=7 m=24
